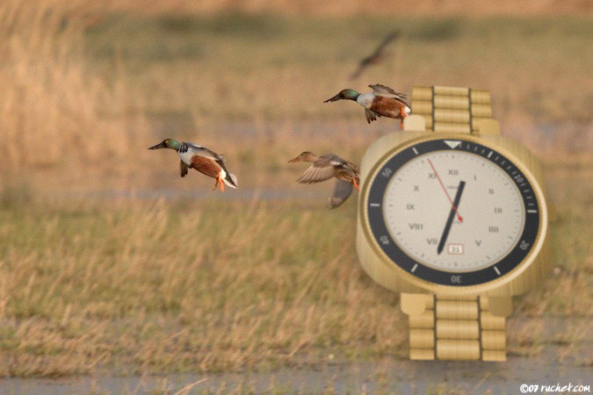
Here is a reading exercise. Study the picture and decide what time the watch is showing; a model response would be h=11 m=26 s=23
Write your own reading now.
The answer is h=12 m=32 s=56
